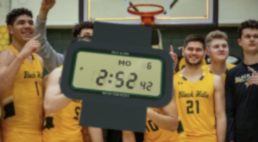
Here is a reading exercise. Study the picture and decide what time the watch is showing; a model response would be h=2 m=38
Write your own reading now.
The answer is h=2 m=52
